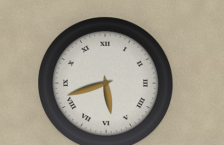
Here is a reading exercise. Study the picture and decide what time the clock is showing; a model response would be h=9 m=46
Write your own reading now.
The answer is h=5 m=42
